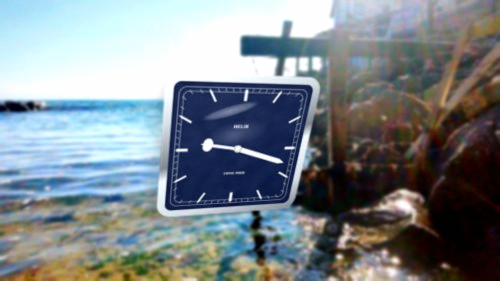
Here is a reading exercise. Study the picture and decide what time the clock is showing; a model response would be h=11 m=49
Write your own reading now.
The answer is h=9 m=18
